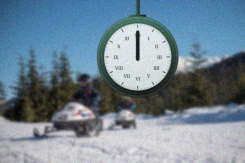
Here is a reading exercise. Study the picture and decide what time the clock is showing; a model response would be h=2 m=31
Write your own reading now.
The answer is h=12 m=0
